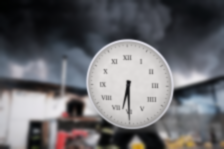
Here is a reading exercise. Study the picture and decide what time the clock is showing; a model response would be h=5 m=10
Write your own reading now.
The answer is h=6 m=30
